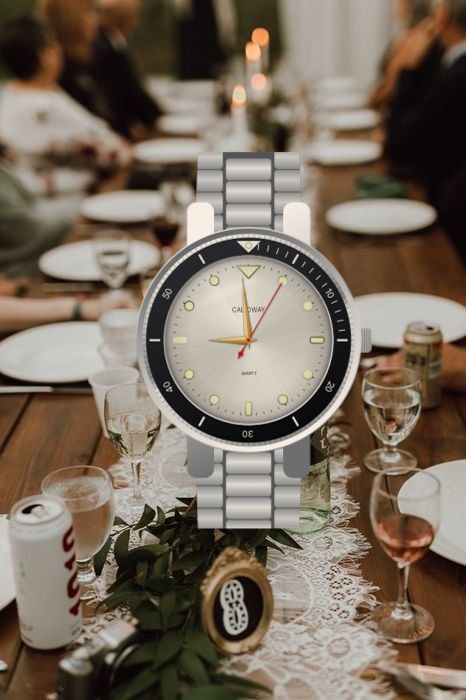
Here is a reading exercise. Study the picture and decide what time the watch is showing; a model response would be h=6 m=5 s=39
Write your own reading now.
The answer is h=8 m=59 s=5
